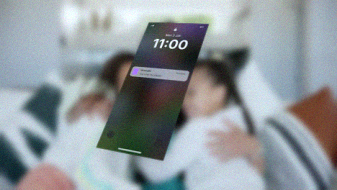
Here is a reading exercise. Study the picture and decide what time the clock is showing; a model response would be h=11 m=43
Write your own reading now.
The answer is h=11 m=0
